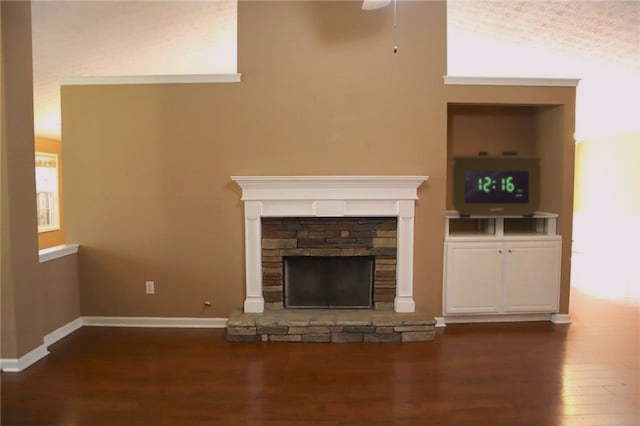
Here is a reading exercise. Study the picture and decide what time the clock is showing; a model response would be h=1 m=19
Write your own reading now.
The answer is h=12 m=16
